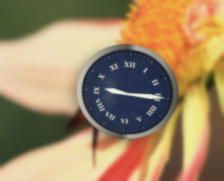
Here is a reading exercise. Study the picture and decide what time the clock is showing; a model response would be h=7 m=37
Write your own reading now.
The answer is h=9 m=15
